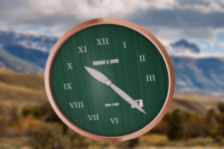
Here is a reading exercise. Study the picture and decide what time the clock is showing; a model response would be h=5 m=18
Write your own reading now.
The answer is h=10 m=23
